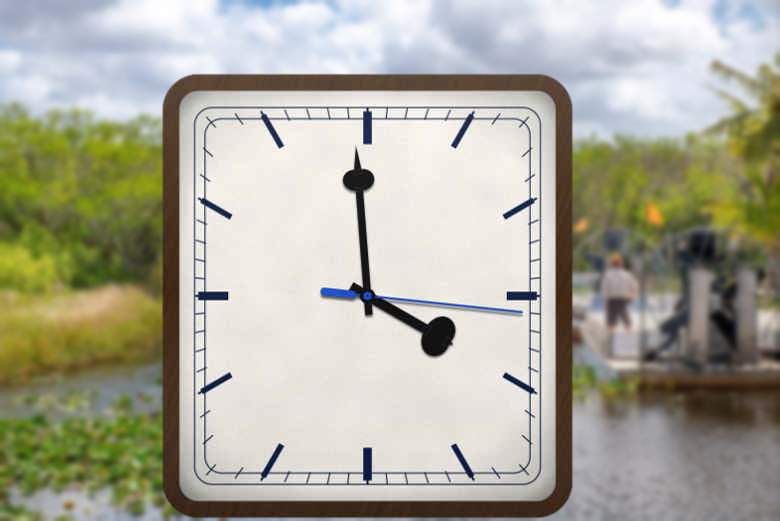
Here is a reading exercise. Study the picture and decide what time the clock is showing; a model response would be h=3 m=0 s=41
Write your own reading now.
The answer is h=3 m=59 s=16
